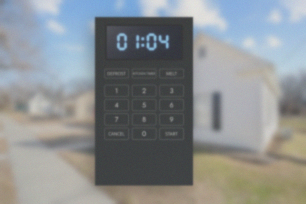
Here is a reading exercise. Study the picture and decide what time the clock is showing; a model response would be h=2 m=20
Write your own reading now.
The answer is h=1 m=4
